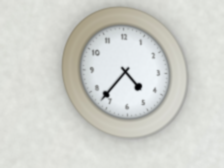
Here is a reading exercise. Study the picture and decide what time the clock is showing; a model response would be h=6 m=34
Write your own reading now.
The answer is h=4 m=37
